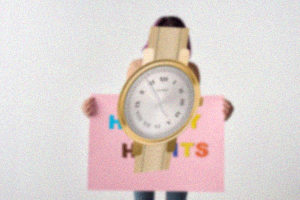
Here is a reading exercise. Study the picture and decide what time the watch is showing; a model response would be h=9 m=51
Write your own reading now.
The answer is h=4 m=54
